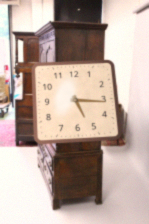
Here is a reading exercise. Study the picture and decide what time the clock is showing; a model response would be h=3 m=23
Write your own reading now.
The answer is h=5 m=16
